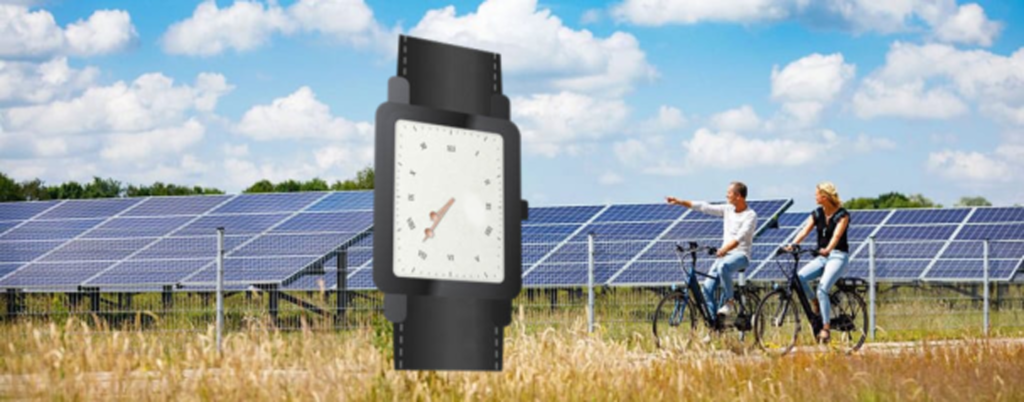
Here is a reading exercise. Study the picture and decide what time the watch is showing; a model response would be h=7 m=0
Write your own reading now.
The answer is h=7 m=36
